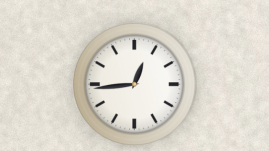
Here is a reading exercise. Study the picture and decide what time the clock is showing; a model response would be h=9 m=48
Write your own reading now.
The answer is h=12 m=44
